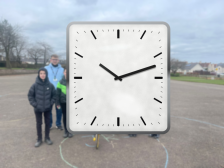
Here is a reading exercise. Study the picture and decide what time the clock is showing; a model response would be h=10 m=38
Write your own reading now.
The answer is h=10 m=12
